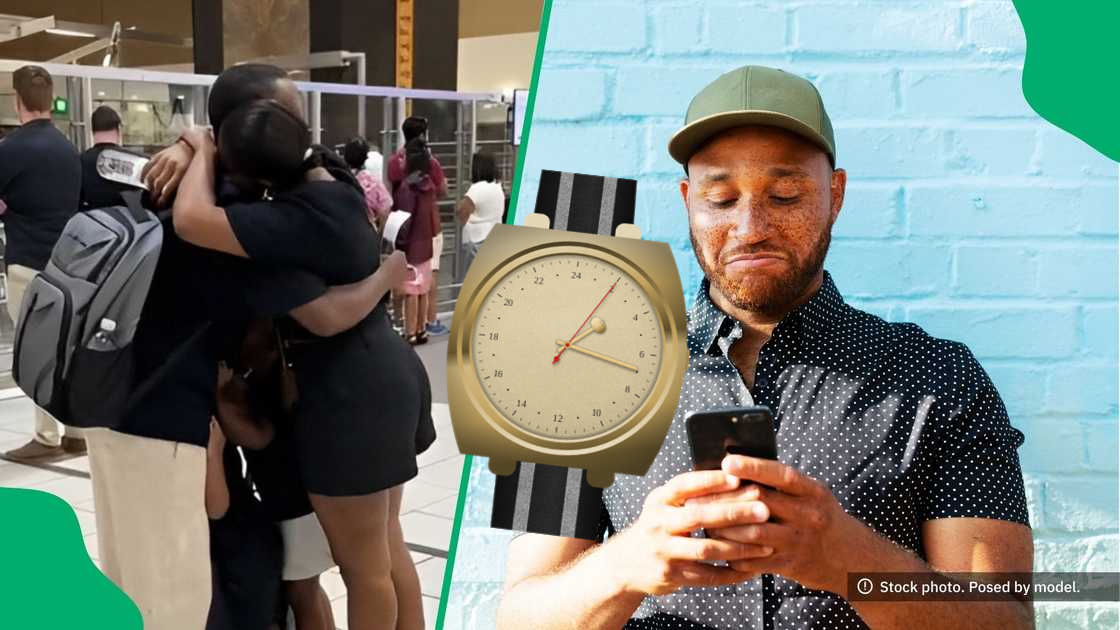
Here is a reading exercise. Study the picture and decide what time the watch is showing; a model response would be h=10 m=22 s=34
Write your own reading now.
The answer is h=3 m=17 s=5
